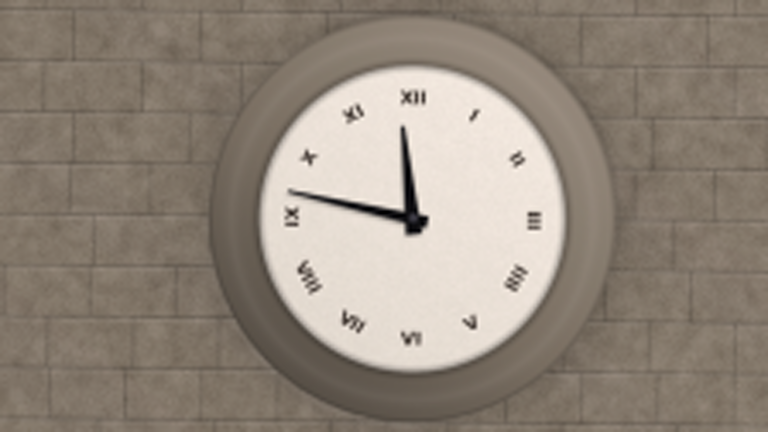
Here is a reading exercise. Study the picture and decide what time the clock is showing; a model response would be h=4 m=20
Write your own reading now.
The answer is h=11 m=47
